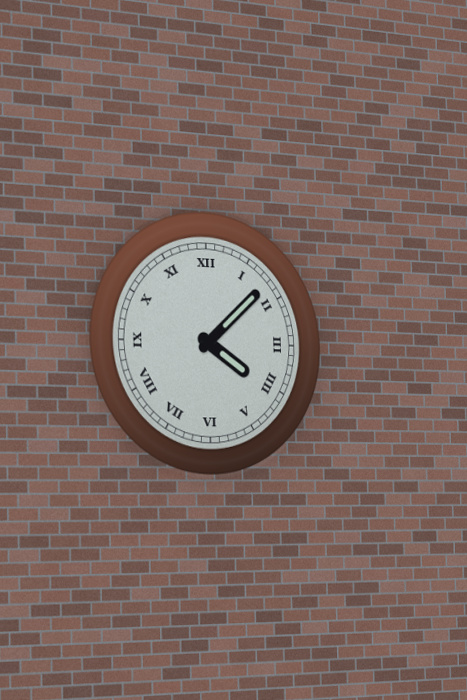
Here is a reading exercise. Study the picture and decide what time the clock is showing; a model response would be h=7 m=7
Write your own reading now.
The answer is h=4 m=8
